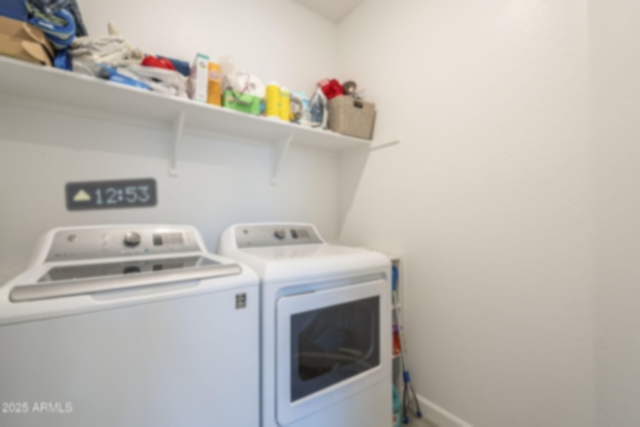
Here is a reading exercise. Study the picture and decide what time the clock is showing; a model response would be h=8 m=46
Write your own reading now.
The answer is h=12 m=53
